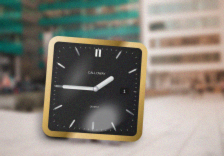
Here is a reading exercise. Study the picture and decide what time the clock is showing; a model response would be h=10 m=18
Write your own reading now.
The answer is h=1 m=45
